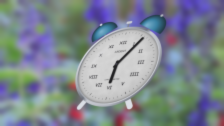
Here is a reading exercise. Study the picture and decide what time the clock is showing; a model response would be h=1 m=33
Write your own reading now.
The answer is h=6 m=6
